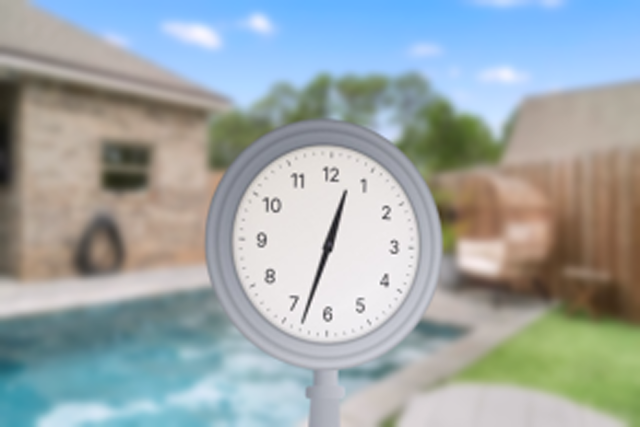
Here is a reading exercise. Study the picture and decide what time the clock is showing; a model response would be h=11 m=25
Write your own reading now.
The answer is h=12 m=33
